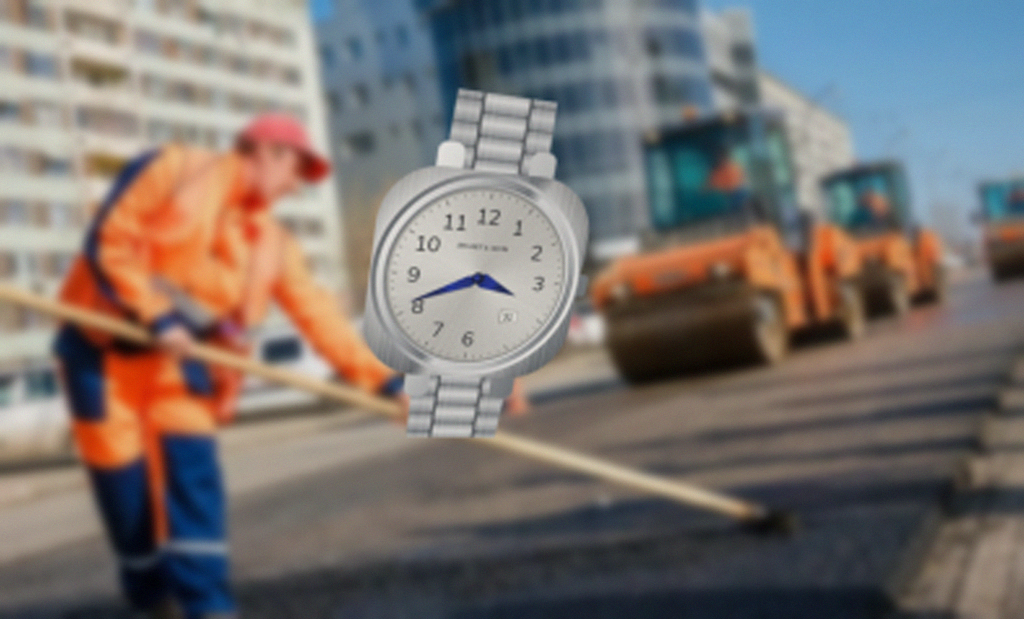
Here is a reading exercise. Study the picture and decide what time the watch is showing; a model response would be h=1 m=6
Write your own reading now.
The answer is h=3 m=41
